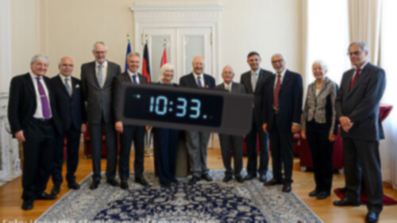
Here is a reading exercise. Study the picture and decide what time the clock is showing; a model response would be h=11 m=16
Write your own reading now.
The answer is h=10 m=33
